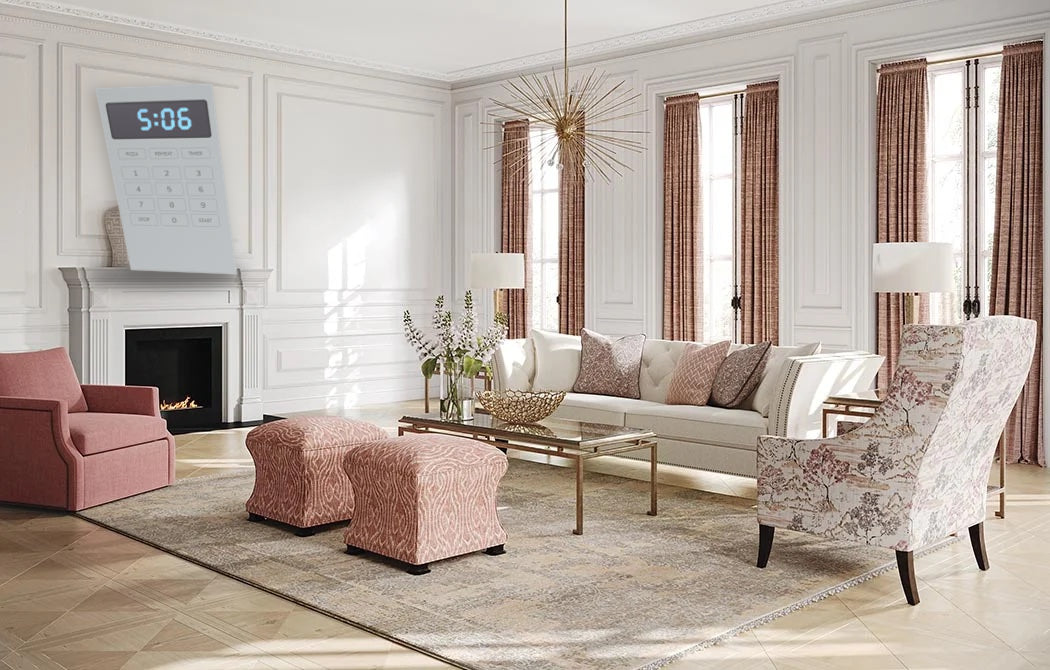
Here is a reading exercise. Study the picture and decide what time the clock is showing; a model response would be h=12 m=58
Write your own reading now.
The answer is h=5 m=6
